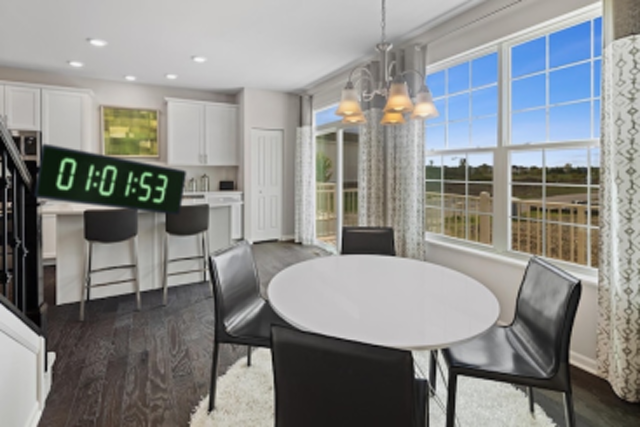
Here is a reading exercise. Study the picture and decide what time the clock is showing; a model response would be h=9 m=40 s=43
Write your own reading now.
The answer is h=1 m=1 s=53
